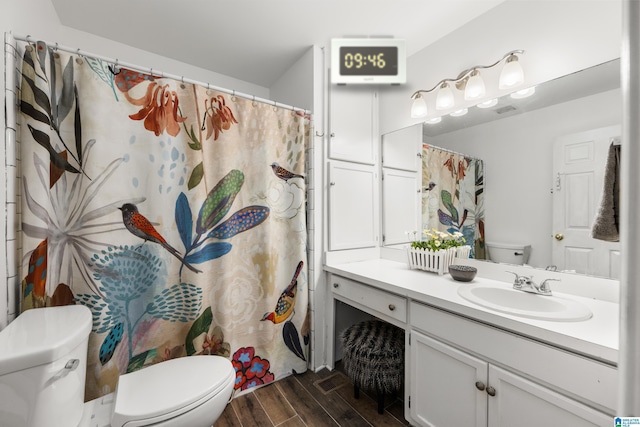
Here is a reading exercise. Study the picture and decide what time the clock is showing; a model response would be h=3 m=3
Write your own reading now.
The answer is h=9 m=46
